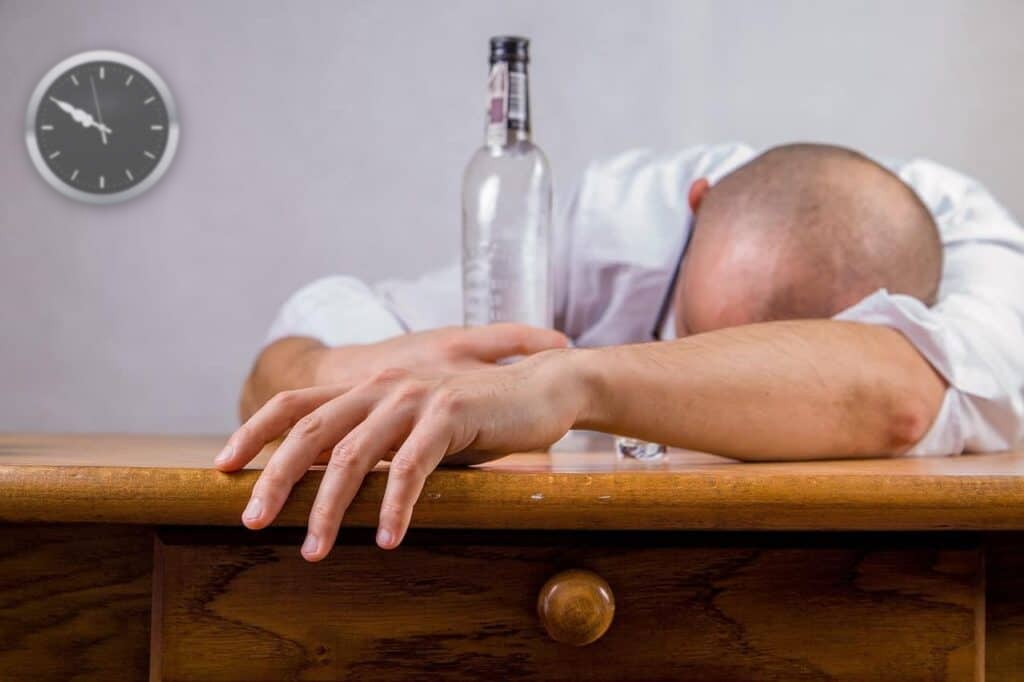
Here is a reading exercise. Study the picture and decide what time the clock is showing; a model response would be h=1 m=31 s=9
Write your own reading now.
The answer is h=9 m=49 s=58
